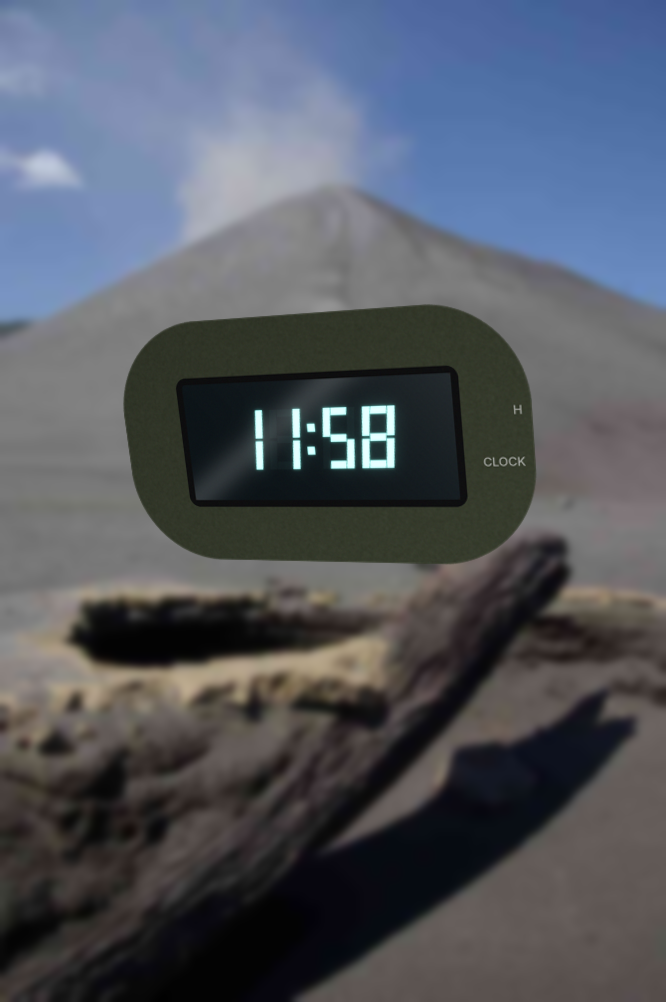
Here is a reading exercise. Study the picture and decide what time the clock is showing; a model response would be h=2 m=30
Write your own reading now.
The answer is h=11 m=58
